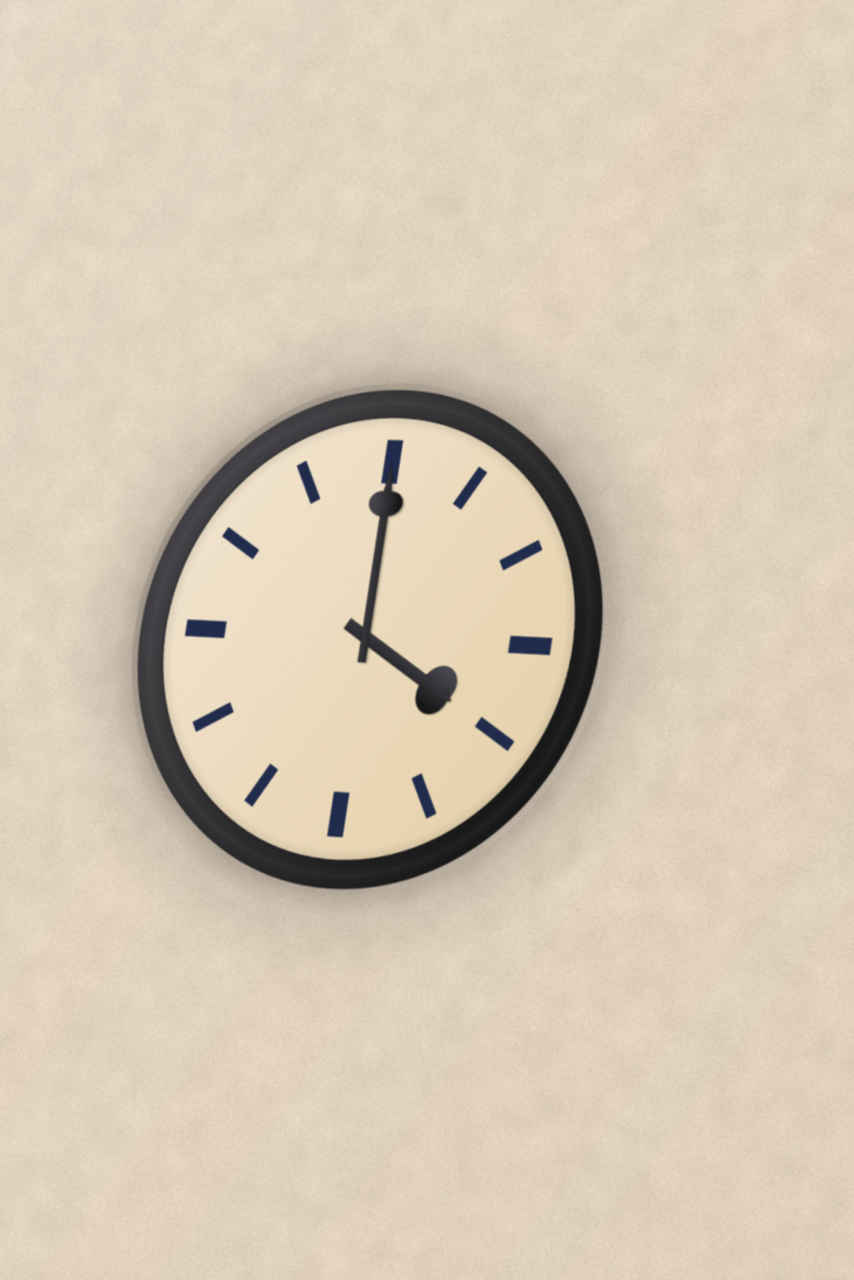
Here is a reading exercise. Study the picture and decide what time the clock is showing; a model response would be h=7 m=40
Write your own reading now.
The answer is h=4 m=0
